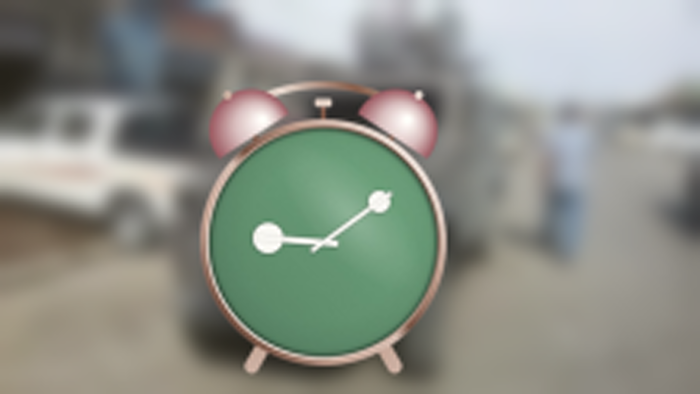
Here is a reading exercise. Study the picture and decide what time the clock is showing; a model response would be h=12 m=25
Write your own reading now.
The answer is h=9 m=9
